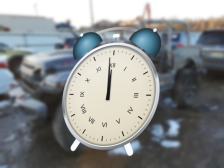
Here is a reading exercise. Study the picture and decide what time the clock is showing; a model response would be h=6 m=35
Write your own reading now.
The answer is h=11 m=59
